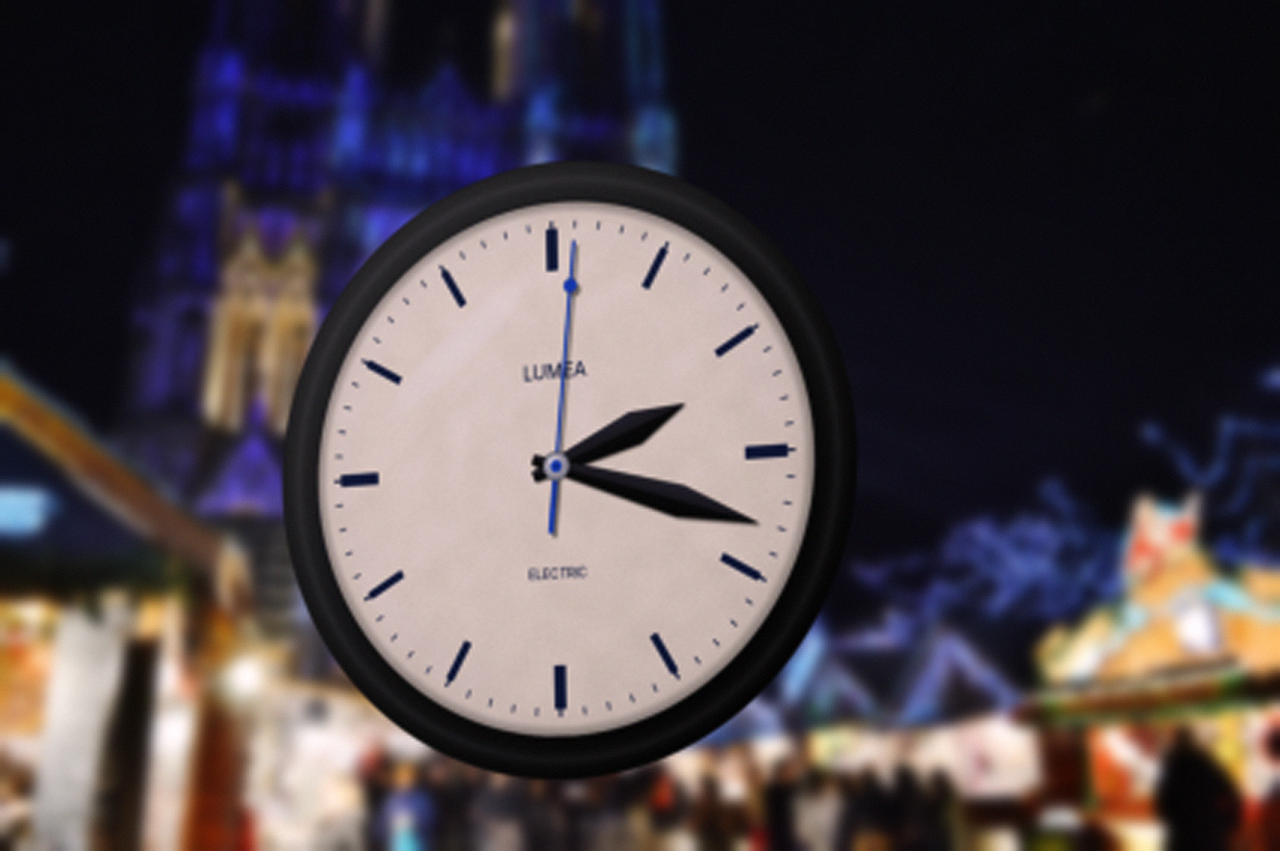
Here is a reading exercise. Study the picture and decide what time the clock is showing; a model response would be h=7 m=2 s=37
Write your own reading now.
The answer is h=2 m=18 s=1
